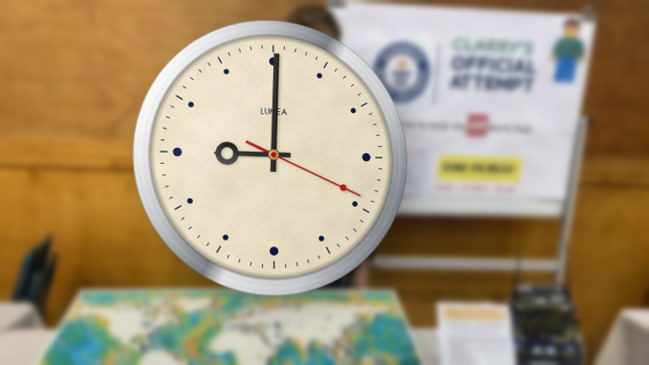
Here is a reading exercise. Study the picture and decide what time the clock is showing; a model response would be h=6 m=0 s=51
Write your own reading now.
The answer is h=9 m=0 s=19
